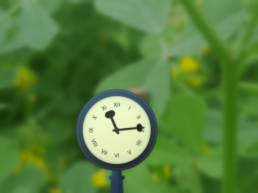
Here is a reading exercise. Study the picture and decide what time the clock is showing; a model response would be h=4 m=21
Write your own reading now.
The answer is h=11 m=14
